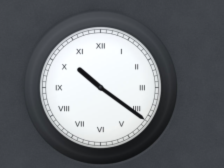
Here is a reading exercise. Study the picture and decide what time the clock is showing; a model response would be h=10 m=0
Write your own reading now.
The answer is h=10 m=21
